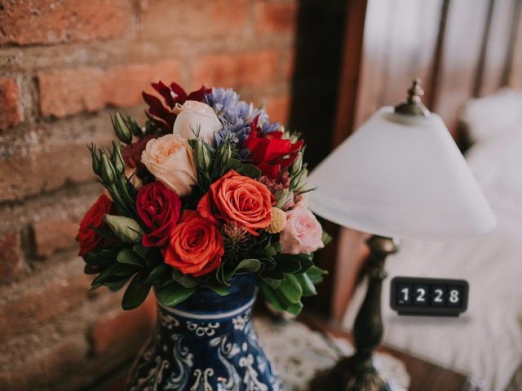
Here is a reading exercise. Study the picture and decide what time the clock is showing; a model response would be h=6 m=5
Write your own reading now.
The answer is h=12 m=28
